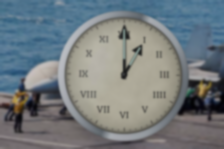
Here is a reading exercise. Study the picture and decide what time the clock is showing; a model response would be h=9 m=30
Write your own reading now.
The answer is h=1 m=0
